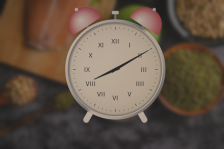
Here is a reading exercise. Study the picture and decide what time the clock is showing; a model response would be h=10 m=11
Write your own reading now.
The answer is h=8 m=10
